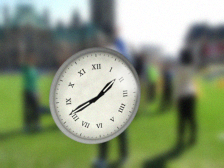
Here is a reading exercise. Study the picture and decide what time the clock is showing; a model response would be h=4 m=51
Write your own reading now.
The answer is h=1 m=41
